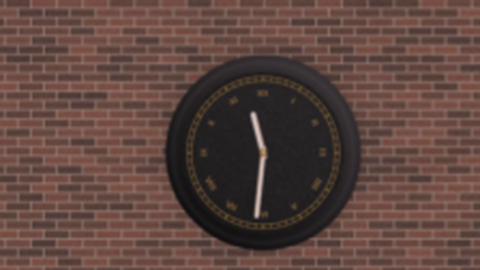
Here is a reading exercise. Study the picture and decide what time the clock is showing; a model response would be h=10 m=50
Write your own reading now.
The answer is h=11 m=31
